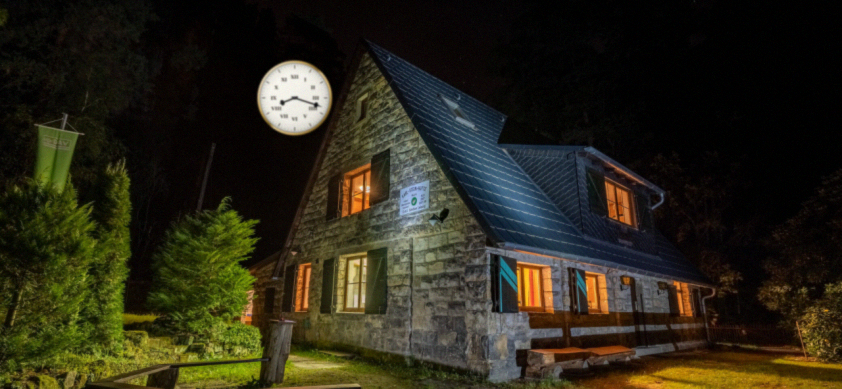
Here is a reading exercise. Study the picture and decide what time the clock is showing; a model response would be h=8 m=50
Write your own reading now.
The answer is h=8 m=18
